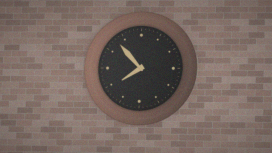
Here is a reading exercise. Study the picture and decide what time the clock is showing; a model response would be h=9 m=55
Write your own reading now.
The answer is h=7 m=53
